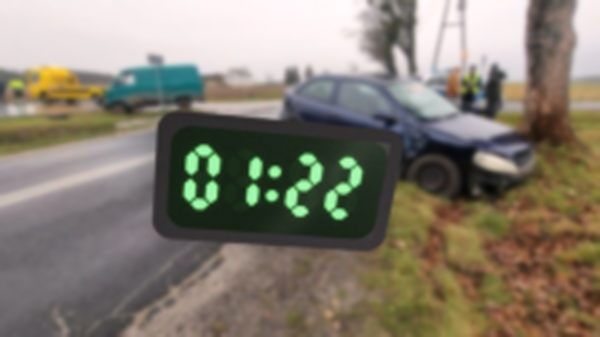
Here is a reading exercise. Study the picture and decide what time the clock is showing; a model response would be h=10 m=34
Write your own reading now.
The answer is h=1 m=22
